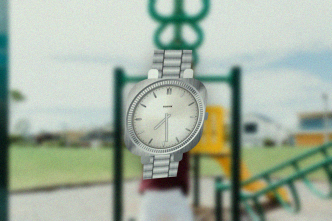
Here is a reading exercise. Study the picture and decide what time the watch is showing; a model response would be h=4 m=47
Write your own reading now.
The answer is h=7 m=29
